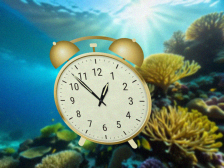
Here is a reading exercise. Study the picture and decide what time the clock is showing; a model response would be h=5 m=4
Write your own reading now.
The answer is h=12 m=53
